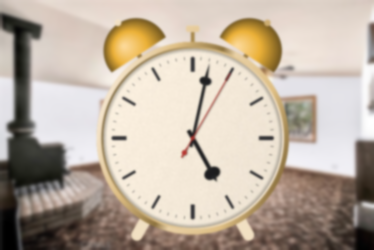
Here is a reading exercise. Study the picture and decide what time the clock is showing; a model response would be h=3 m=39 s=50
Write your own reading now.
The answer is h=5 m=2 s=5
